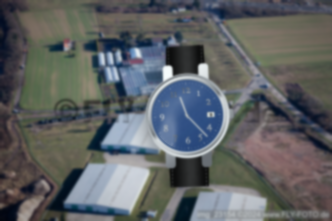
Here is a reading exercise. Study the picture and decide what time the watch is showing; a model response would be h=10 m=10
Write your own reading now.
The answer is h=11 m=23
